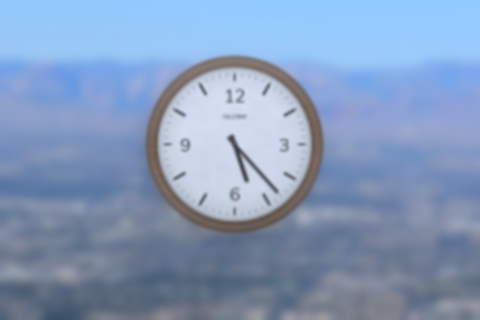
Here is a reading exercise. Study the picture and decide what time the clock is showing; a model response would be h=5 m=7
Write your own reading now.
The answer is h=5 m=23
